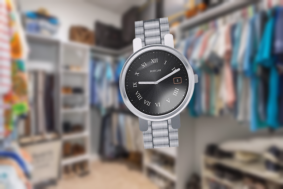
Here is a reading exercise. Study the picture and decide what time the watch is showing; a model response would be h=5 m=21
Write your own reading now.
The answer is h=9 m=11
